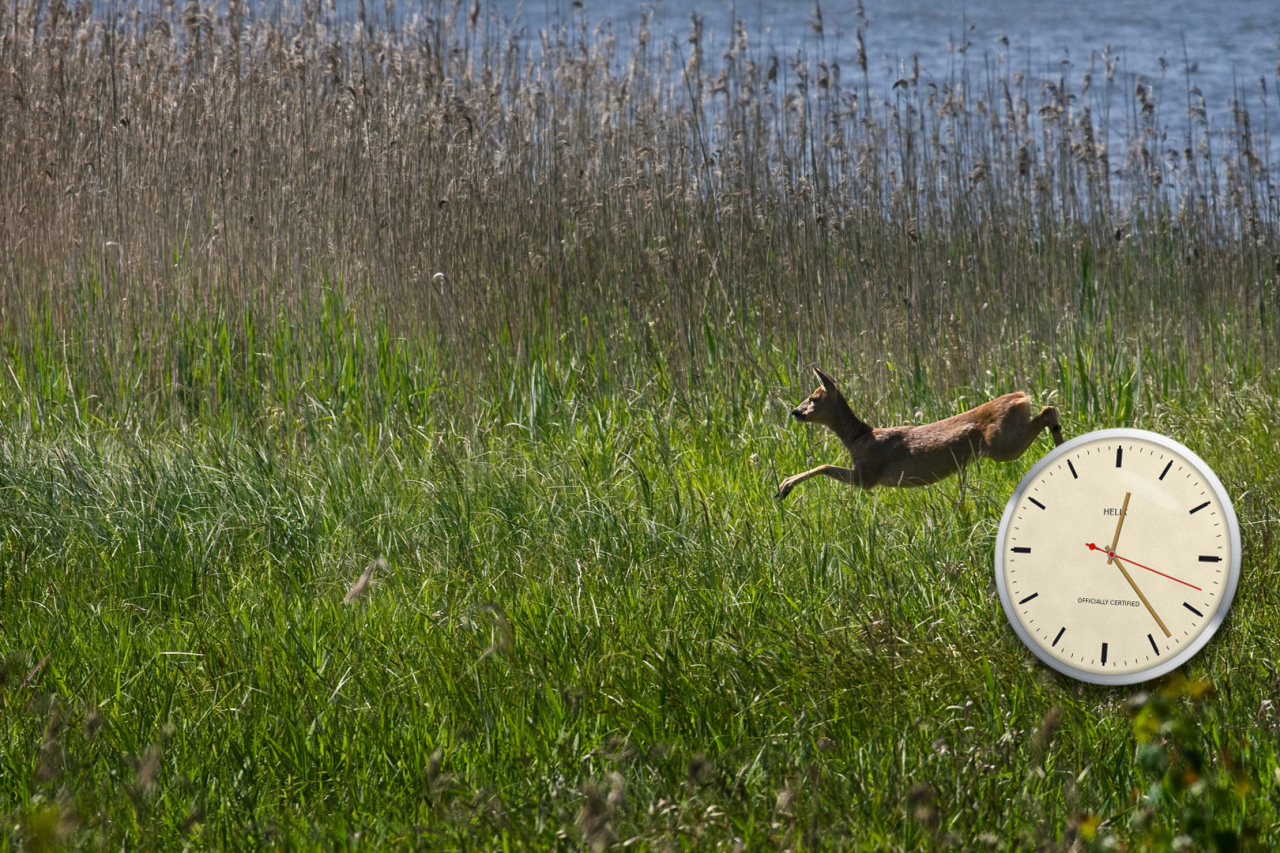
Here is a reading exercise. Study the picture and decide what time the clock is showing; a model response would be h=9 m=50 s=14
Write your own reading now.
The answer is h=12 m=23 s=18
